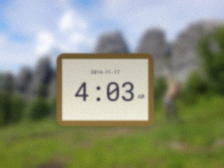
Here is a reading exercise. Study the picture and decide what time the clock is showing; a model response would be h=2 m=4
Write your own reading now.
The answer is h=4 m=3
